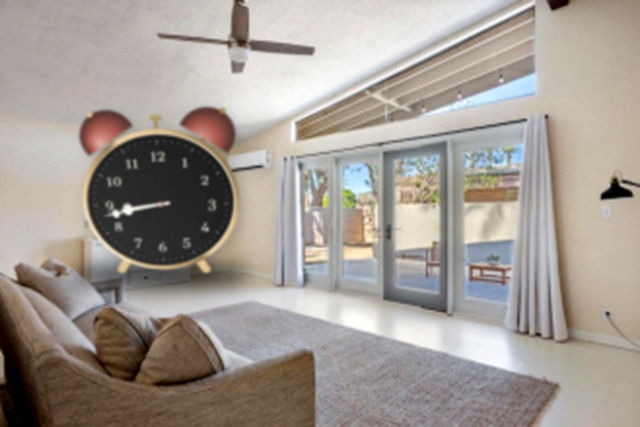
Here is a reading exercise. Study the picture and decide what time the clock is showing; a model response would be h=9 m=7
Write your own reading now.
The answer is h=8 m=43
